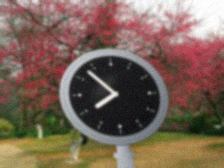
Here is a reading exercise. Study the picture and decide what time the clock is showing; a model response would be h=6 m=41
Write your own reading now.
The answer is h=7 m=53
